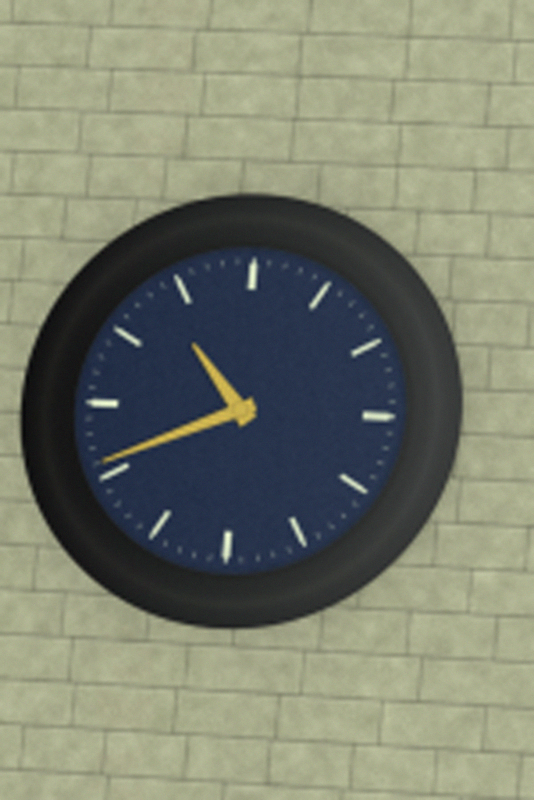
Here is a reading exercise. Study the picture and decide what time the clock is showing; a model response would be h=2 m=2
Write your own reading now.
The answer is h=10 m=41
